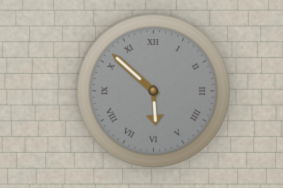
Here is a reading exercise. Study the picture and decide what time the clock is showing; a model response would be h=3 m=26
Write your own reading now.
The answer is h=5 m=52
